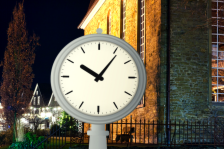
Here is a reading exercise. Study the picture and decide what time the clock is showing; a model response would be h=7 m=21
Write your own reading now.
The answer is h=10 m=6
